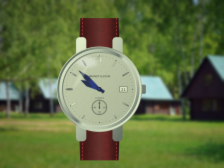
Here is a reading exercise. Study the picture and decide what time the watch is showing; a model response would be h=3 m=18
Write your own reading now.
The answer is h=9 m=52
